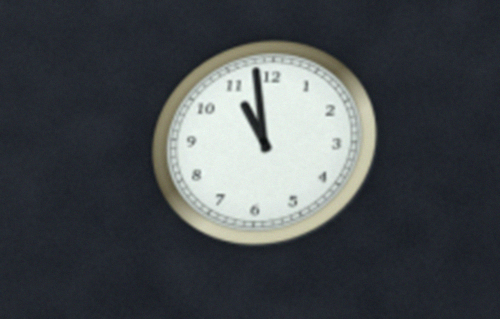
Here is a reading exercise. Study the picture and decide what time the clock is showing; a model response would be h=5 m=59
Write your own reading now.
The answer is h=10 m=58
